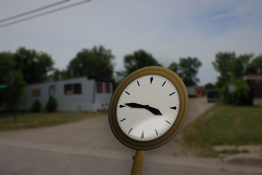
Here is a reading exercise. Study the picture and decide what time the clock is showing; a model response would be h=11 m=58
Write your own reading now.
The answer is h=3 m=46
